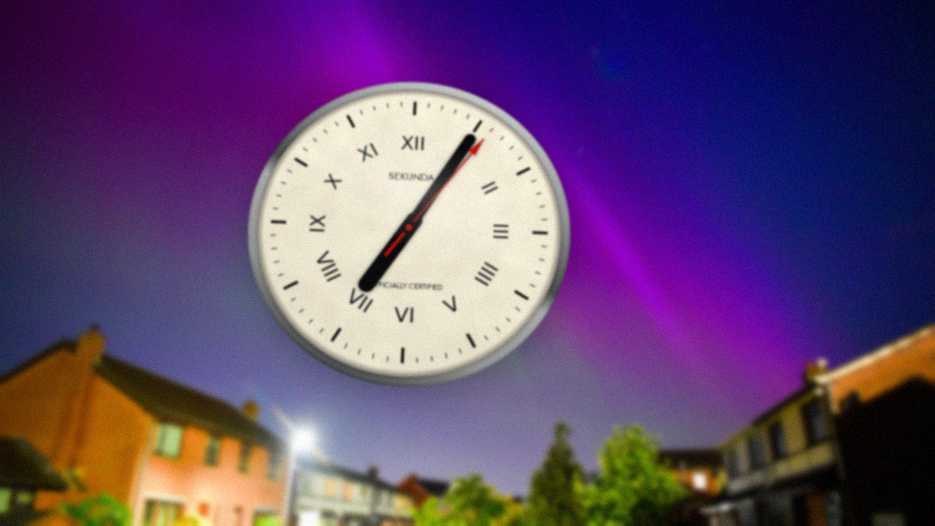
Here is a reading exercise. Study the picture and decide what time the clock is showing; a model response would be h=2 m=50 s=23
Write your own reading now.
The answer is h=7 m=5 s=6
